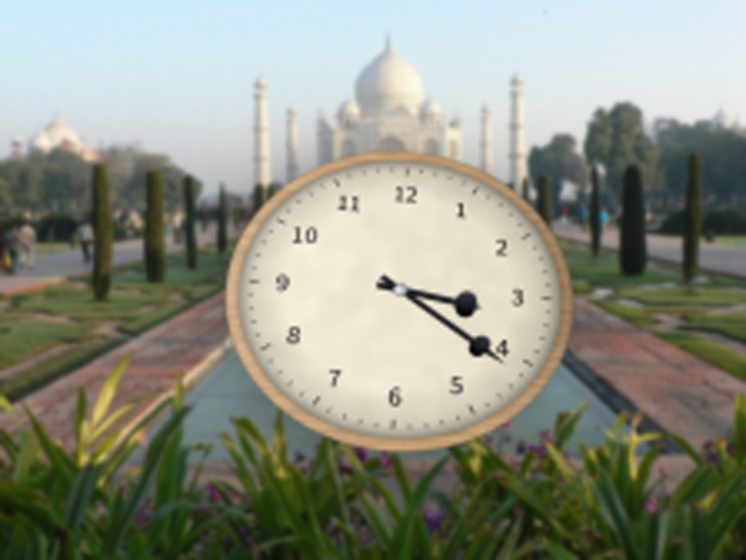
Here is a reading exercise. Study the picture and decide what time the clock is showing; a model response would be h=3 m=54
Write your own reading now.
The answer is h=3 m=21
